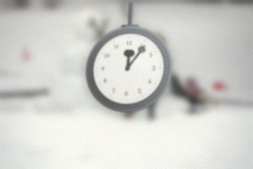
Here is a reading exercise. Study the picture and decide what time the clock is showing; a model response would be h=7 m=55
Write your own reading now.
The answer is h=12 m=6
